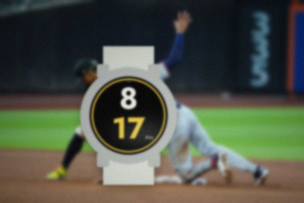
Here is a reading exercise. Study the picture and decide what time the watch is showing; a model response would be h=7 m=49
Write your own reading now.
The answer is h=8 m=17
